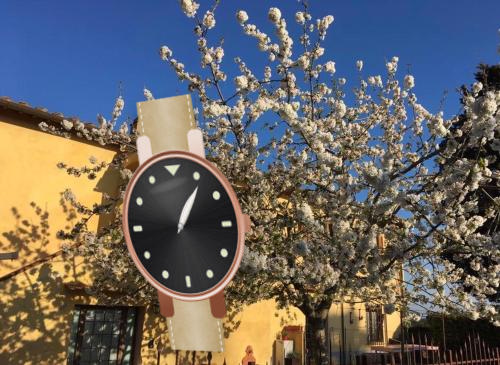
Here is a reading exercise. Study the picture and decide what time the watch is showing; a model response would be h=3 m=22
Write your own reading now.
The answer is h=1 m=6
